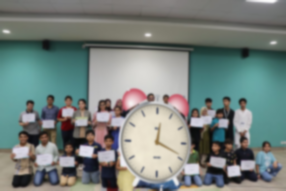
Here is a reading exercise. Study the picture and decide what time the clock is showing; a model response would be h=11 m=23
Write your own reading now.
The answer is h=12 m=19
